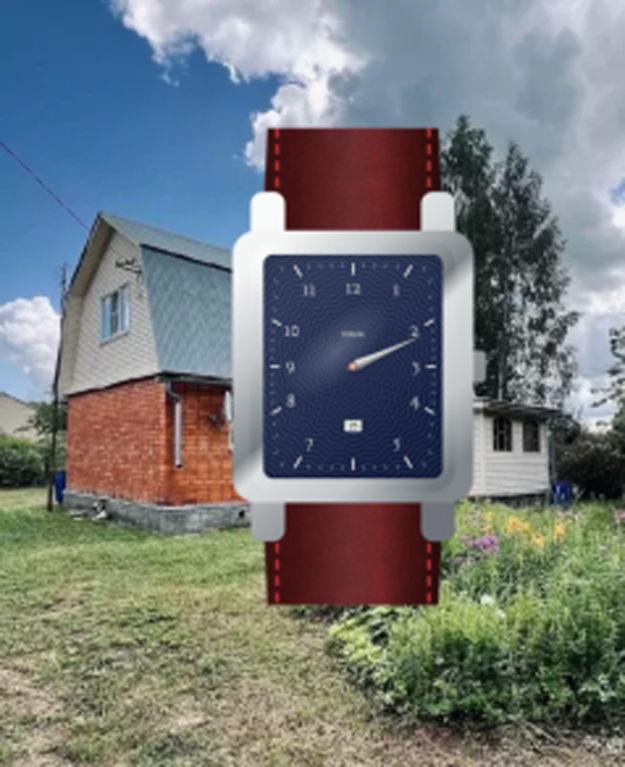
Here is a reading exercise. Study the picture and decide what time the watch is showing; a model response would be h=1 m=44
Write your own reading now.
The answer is h=2 m=11
